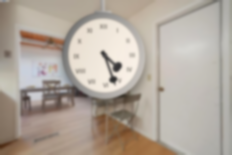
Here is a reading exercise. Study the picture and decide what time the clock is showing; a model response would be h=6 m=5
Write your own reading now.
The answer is h=4 m=27
